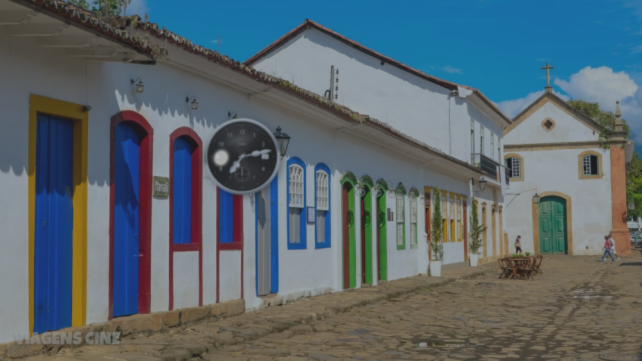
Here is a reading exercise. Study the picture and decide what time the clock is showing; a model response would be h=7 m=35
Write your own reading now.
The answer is h=7 m=13
